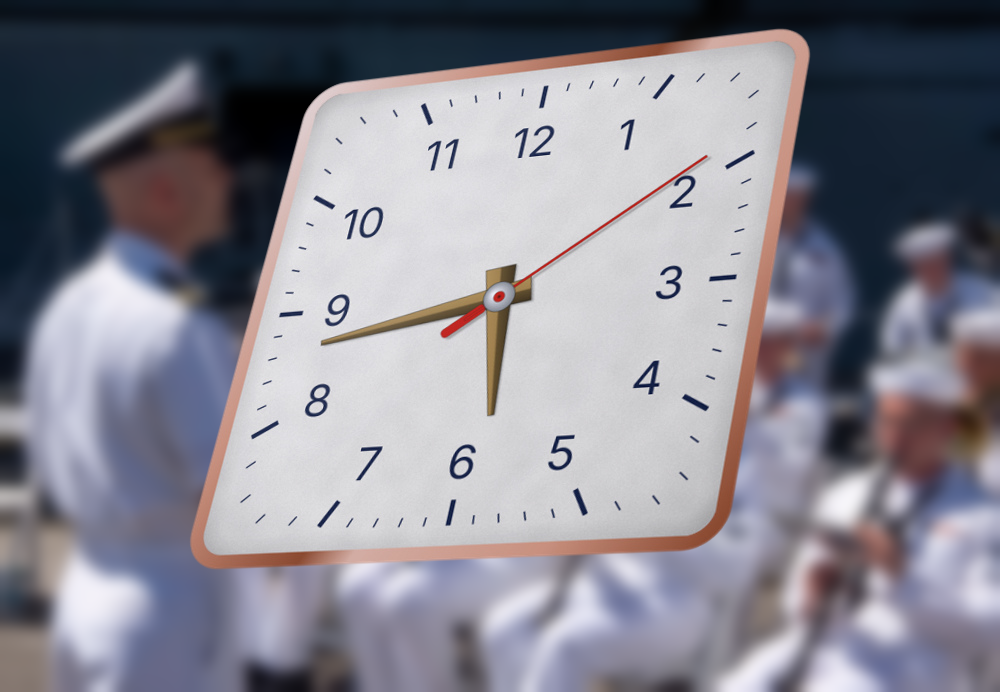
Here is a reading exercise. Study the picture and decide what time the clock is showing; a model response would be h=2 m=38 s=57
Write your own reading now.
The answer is h=5 m=43 s=9
